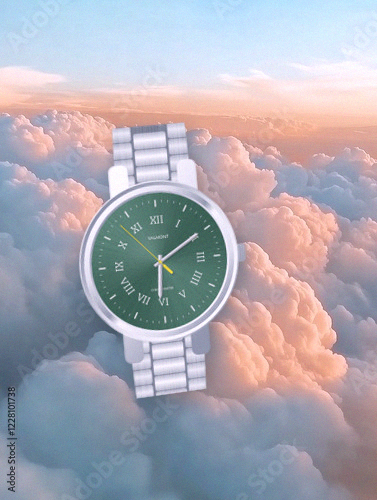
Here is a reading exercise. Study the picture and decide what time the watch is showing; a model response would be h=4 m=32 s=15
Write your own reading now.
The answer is h=6 m=9 s=53
